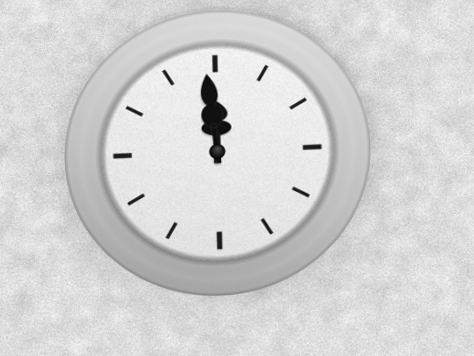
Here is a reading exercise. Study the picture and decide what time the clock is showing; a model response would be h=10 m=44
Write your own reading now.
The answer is h=11 m=59
